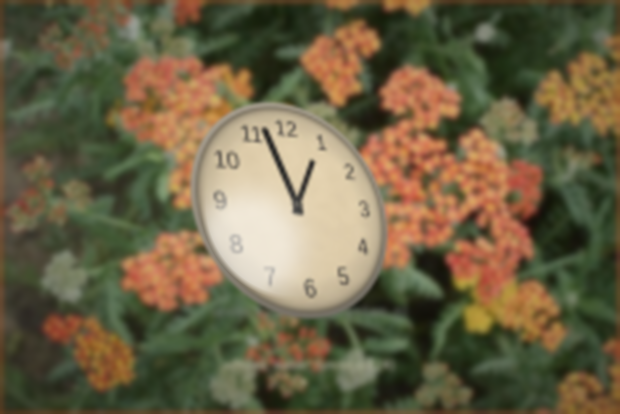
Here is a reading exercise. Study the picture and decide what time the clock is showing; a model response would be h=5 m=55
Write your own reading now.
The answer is h=12 m=57
